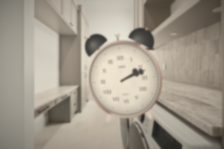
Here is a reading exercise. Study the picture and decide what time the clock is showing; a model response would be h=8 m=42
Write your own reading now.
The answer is h=2 m=12
